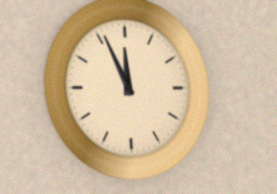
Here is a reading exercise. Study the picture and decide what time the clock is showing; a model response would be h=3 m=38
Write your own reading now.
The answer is h=11 m=56
